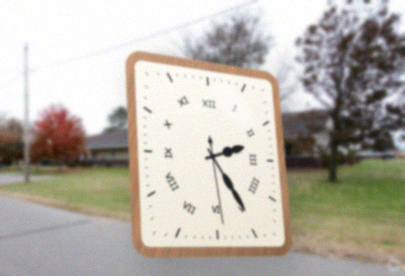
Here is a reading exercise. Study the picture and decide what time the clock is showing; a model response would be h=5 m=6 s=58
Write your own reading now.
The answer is h=2 m=24 s=29
